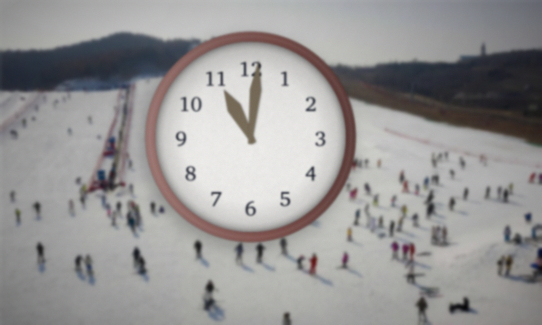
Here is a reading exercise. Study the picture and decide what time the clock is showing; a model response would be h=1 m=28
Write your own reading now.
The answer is h=11 m=1
